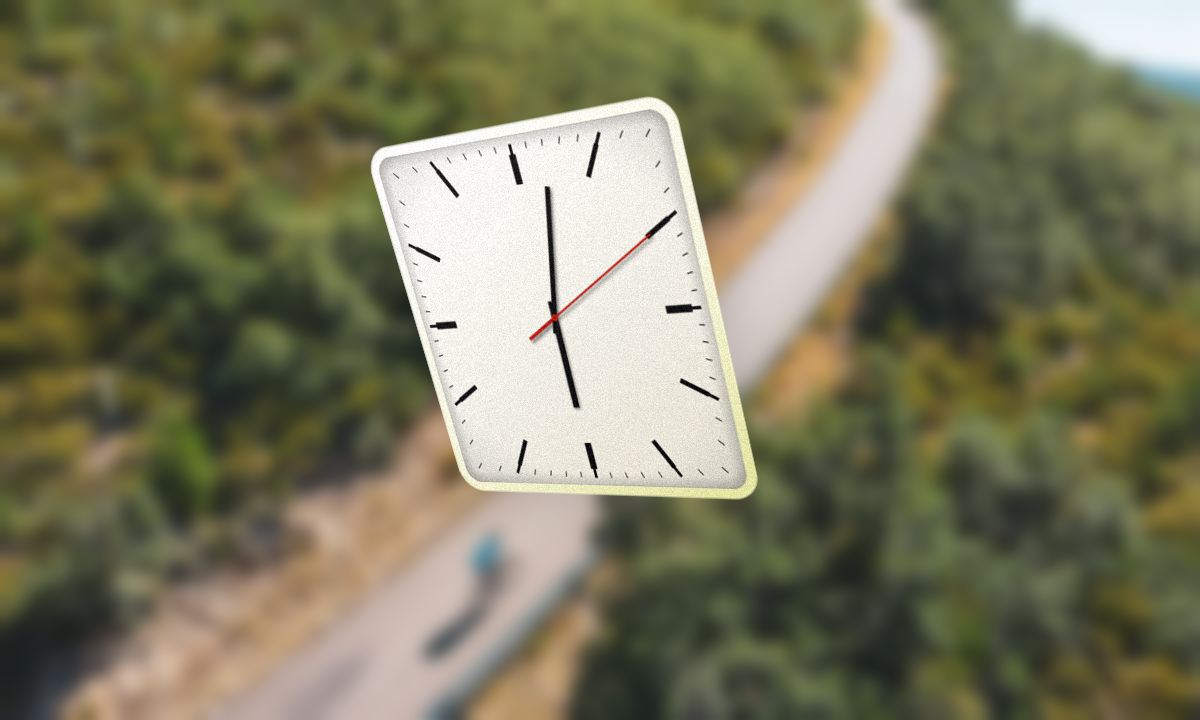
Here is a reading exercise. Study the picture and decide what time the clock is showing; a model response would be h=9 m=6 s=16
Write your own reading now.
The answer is h=6 m=2 s=10
